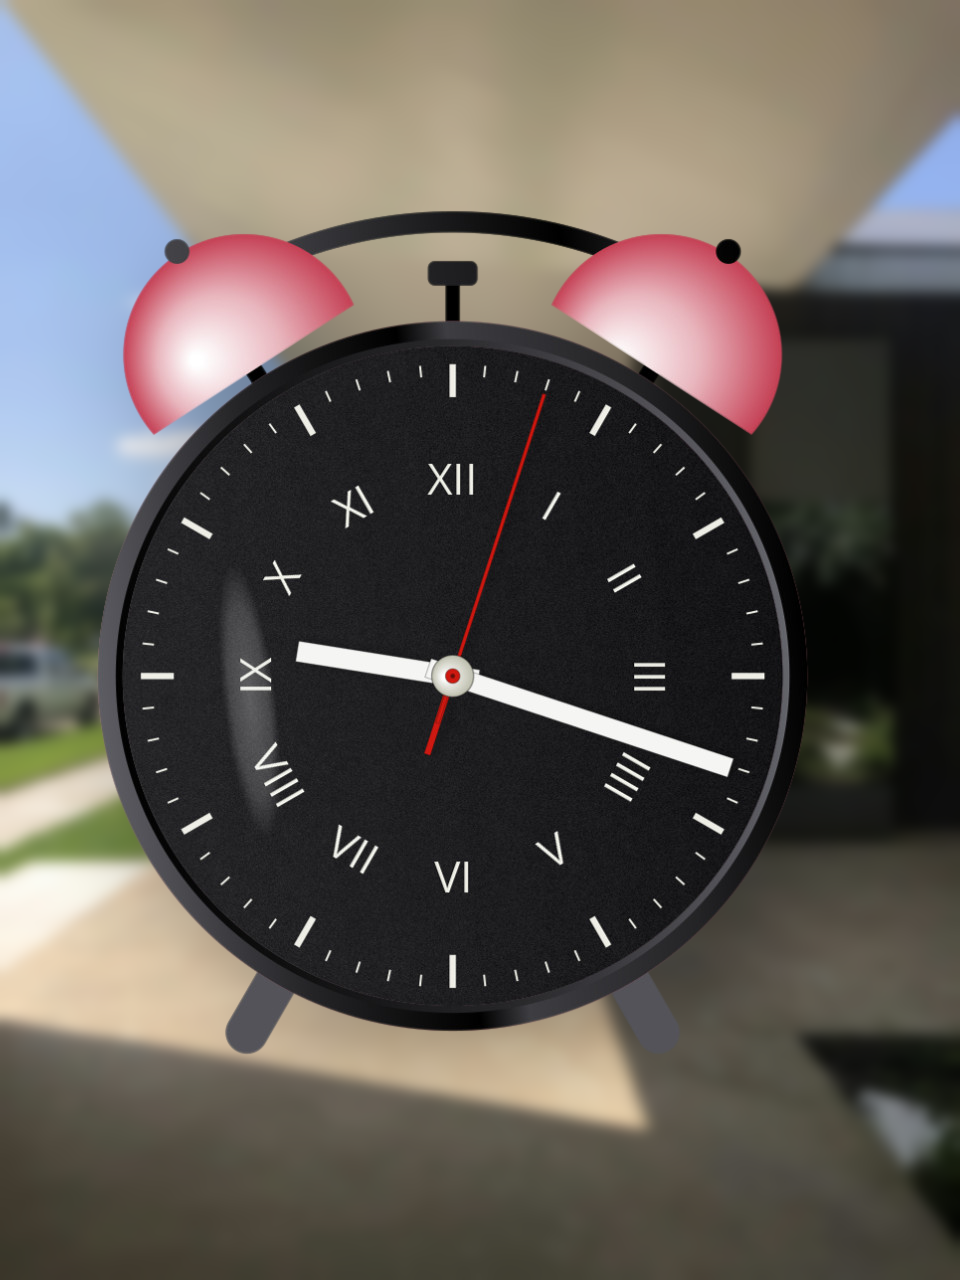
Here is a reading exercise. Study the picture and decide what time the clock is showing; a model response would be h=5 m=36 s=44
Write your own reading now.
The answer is h=9 m=18 s=3
